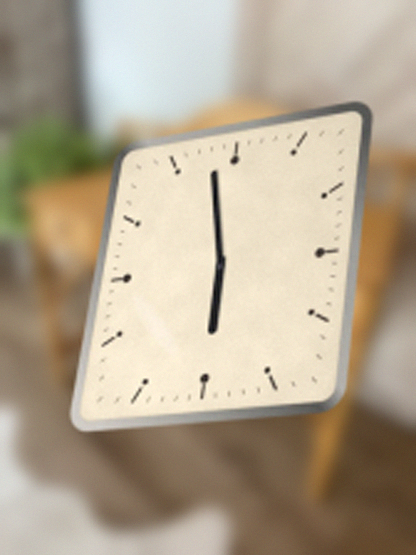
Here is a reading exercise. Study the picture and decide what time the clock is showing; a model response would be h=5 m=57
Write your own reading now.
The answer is h=5 m=58
